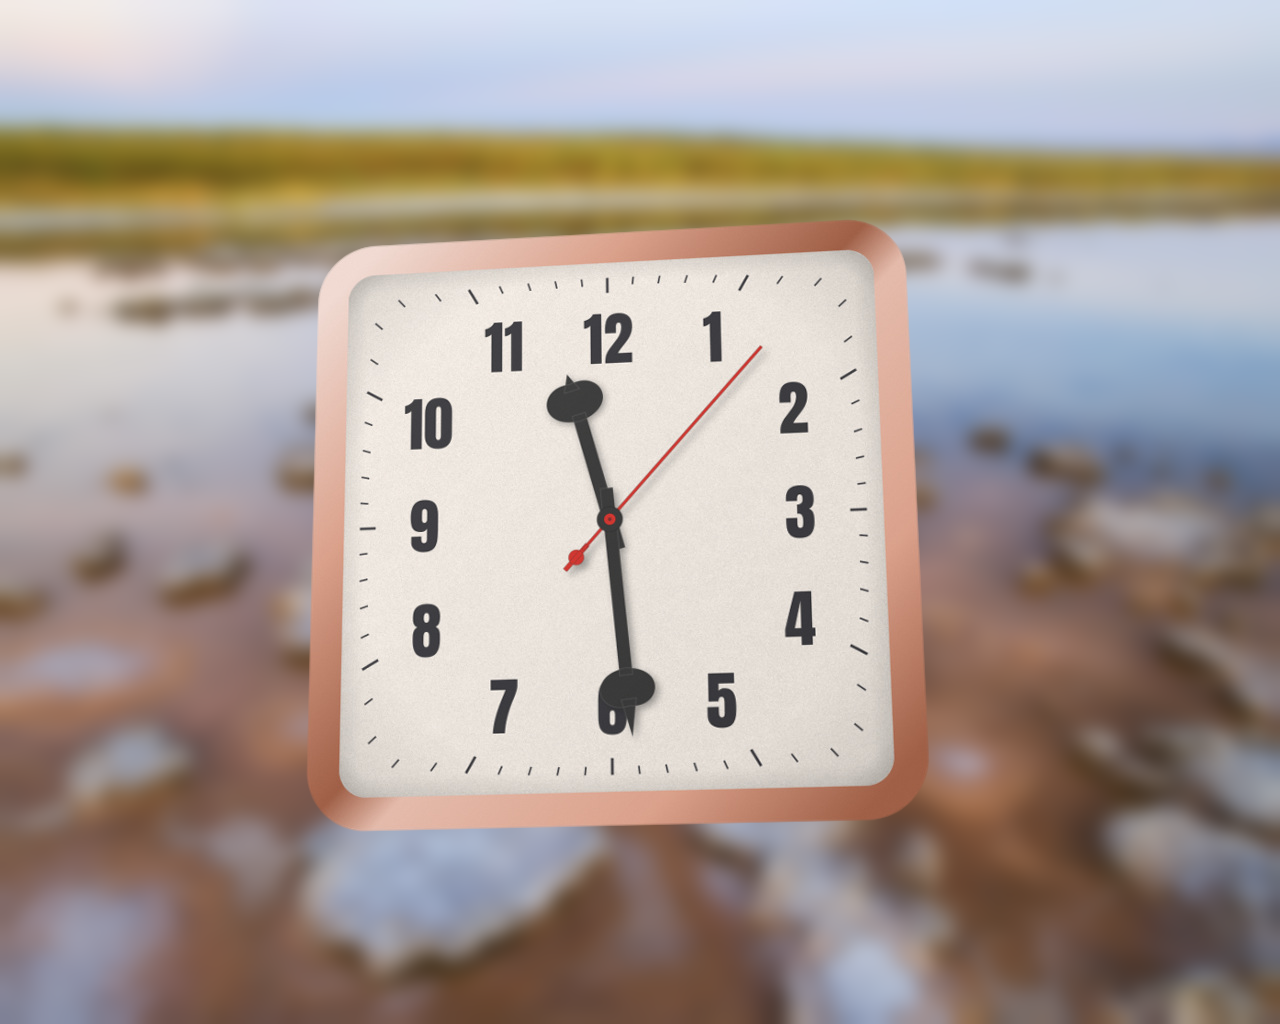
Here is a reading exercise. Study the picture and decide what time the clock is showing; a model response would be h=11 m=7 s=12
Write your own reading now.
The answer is h=11 m=29 s=7
